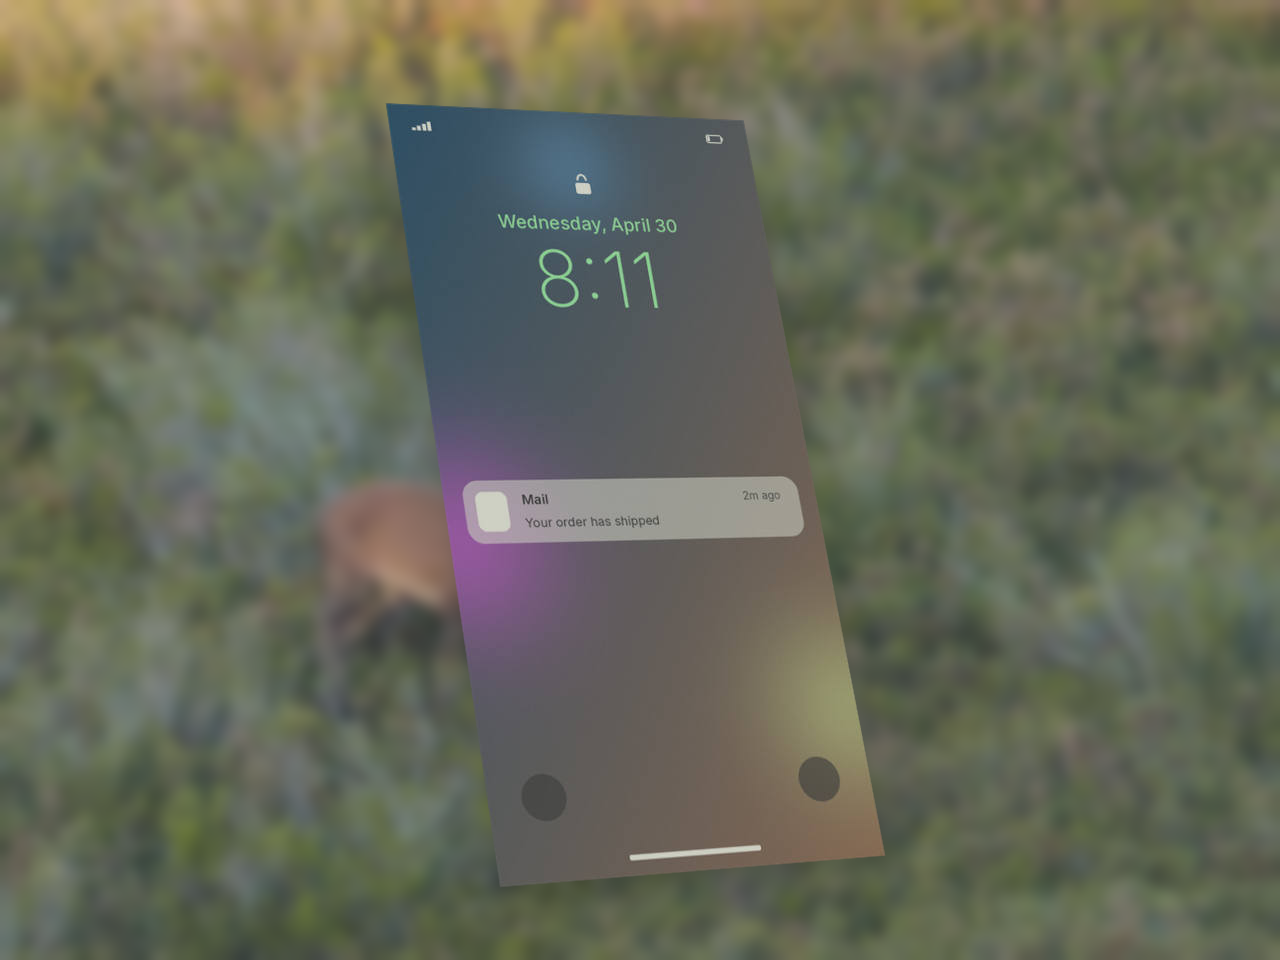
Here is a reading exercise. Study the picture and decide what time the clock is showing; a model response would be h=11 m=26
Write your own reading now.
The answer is h=8 m=11
